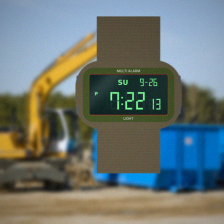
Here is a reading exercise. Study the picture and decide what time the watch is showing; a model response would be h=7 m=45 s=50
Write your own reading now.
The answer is h=7 m=22 s=13
